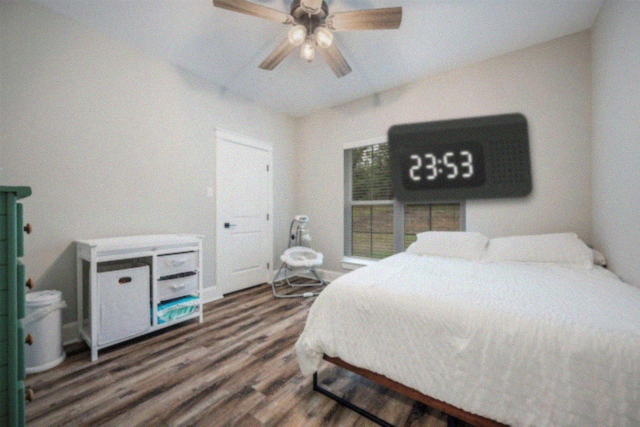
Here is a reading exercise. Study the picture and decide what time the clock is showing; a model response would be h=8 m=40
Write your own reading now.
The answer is h=23 m=53
